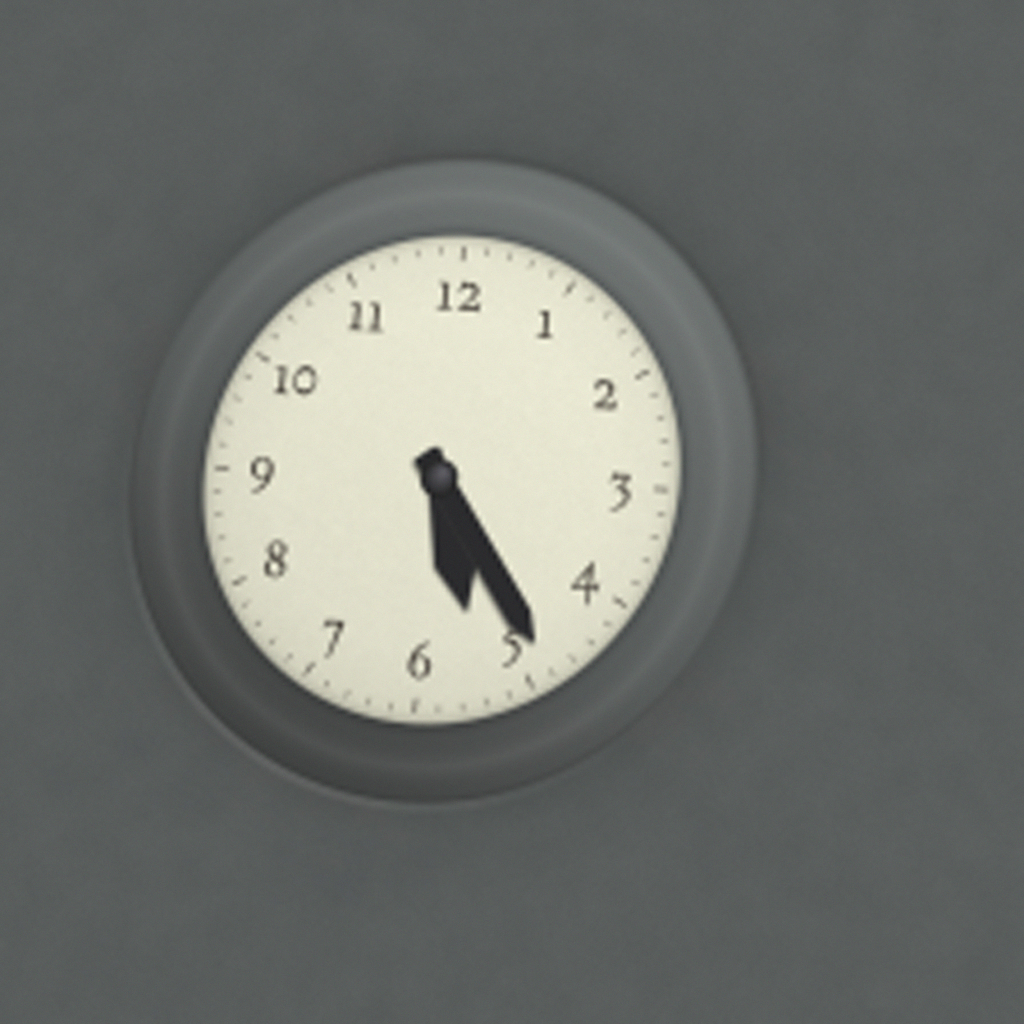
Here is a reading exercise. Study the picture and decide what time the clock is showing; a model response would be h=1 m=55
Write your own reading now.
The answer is h=5 m=24
